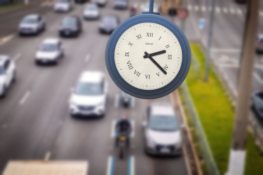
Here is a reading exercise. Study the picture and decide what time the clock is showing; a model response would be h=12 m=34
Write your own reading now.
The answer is h=2 m=22
